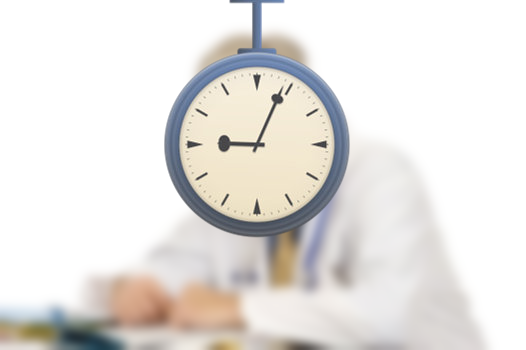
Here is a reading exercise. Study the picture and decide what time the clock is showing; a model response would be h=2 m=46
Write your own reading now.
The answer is h=9 m=4
